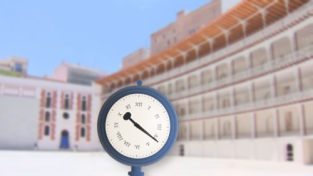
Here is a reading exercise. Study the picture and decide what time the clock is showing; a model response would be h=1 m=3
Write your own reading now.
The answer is h=10 m=21
